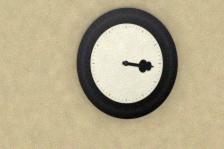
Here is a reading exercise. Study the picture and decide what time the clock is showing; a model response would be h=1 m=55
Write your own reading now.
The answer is h=3 m=16
